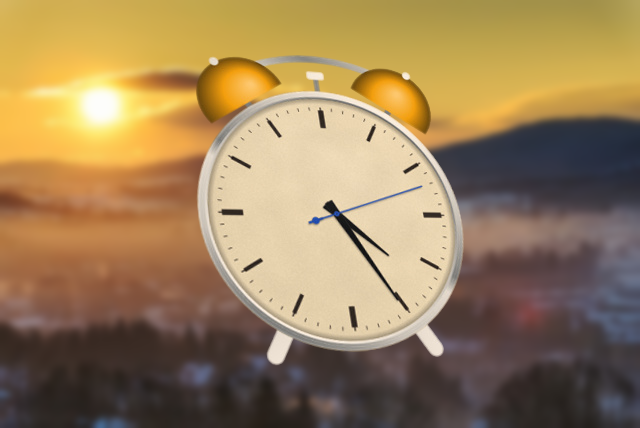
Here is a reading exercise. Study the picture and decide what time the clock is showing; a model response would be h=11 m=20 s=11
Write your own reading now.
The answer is h=4 m=25 s=12
